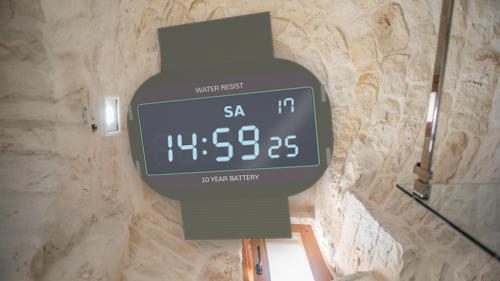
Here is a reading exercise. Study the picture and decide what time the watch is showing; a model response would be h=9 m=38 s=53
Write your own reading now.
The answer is h=14 m=59 s=25
